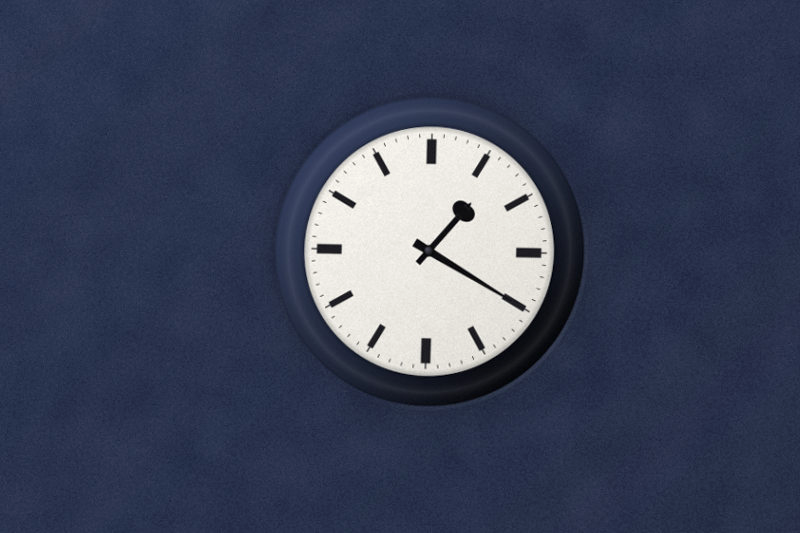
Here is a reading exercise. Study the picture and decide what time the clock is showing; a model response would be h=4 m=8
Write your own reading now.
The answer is h=1 m=20
